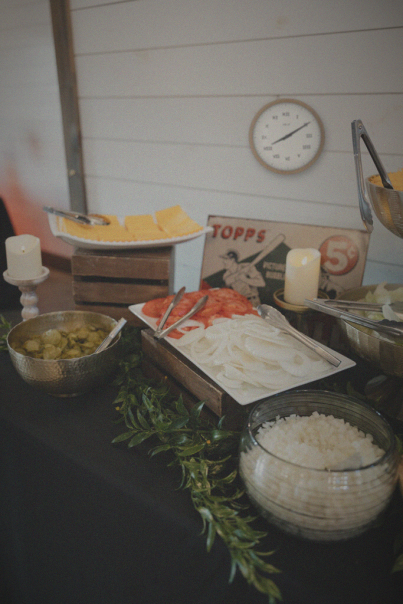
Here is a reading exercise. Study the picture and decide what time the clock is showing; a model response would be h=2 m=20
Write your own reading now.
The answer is h=8 m=10
